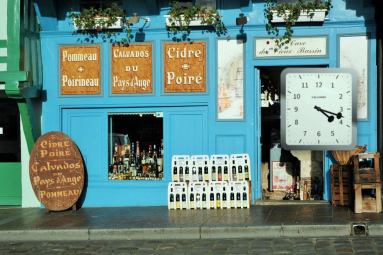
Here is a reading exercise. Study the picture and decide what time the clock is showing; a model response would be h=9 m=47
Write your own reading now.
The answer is h=4 m=18
